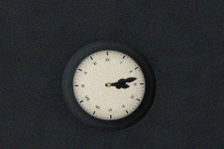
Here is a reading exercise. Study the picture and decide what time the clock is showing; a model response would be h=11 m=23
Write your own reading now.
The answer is h=3 m=13
